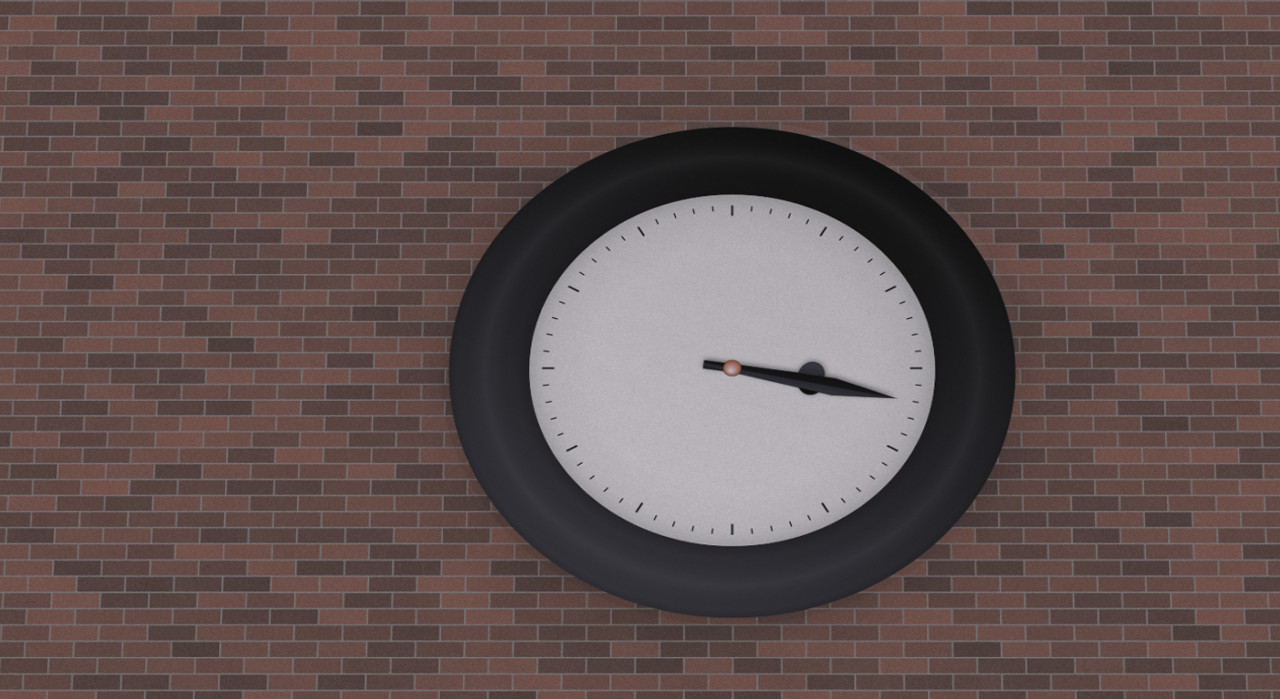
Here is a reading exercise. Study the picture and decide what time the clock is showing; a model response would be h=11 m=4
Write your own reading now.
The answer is h=3 m=17
